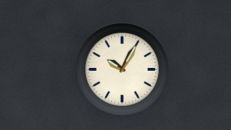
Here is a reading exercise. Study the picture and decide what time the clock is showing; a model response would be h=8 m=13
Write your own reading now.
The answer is h=10 m=5
